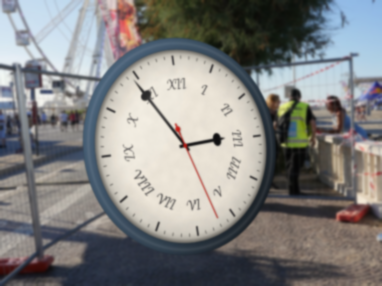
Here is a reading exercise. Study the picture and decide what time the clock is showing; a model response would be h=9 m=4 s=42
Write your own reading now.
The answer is h=2 m=54 s=27
